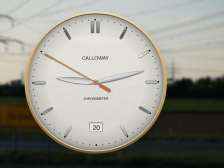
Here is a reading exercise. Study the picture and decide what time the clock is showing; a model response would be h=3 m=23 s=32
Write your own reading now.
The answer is h=9 m=12 s=50
